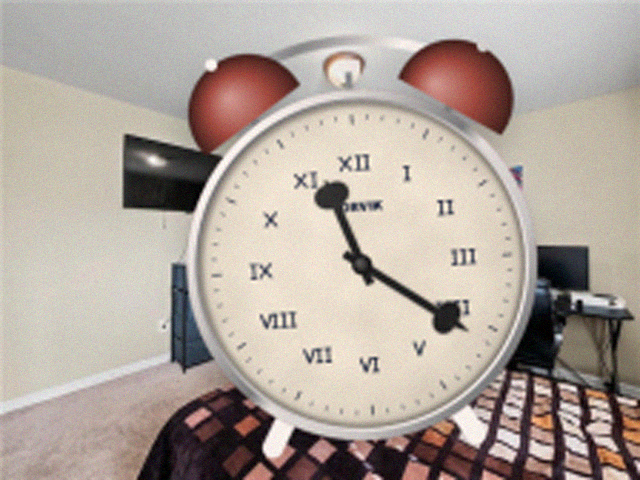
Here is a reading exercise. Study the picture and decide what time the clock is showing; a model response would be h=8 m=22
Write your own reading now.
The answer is h=11 m=21
